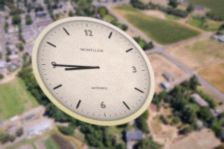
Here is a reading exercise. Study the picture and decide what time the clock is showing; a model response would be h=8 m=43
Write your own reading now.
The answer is h=8 m=45
